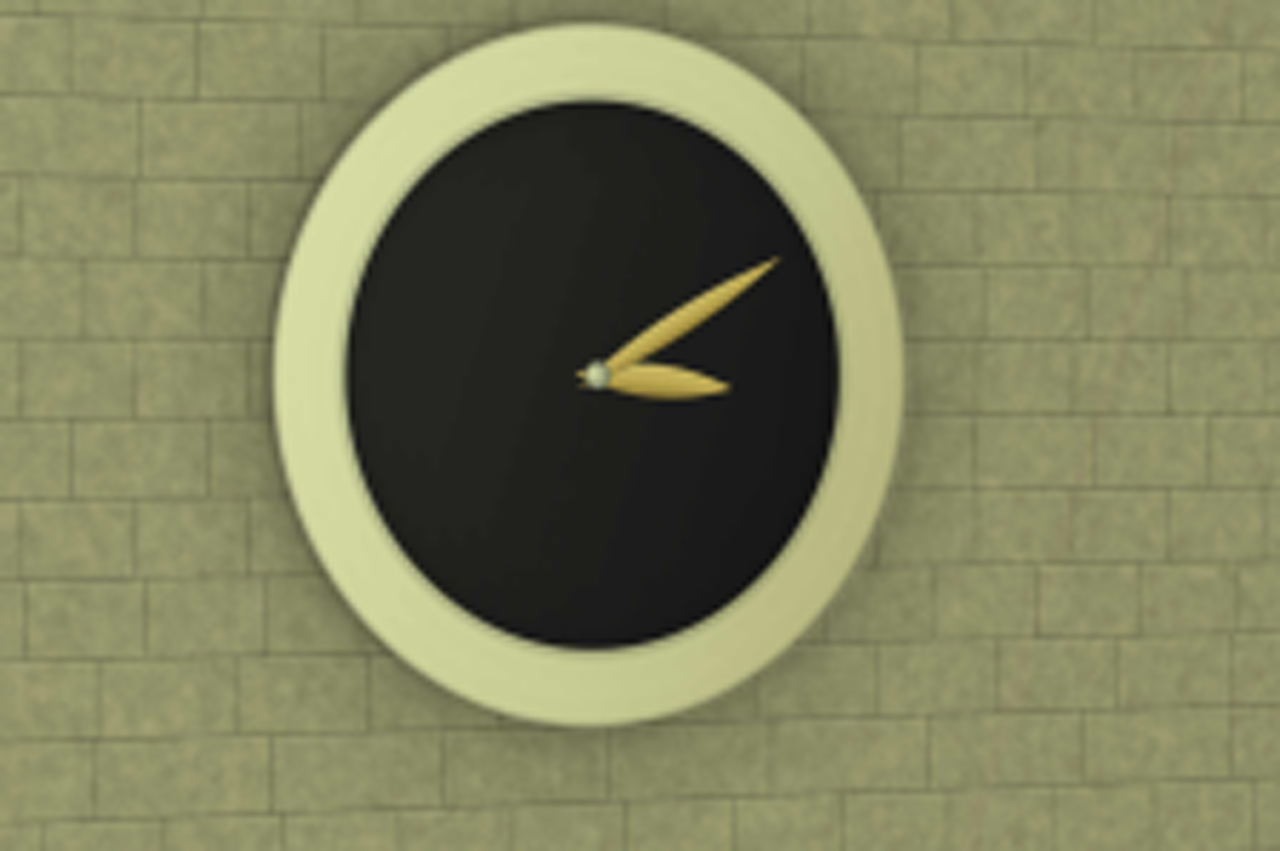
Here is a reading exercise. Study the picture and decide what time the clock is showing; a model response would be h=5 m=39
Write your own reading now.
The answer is h=3 m=10
